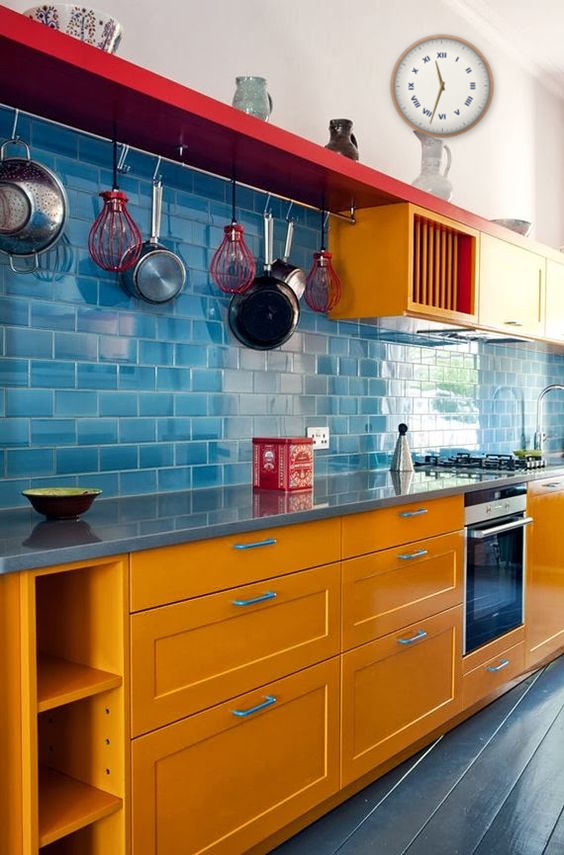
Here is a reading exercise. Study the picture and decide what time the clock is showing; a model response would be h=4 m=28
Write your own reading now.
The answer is h=11 m=33
